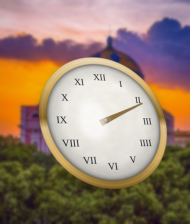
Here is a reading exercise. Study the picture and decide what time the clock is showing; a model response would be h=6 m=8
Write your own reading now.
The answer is h=2 m=11
